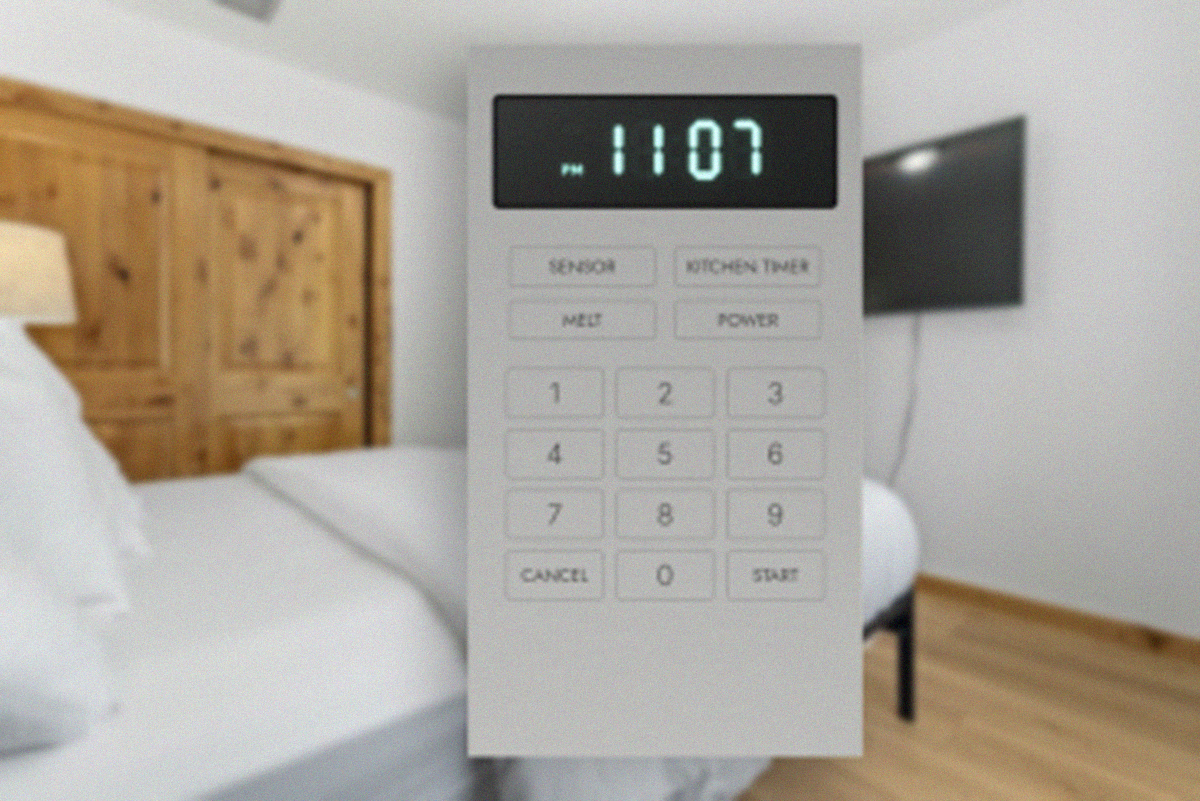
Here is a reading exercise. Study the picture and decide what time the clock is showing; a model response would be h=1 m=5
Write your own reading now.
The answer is h=11 m=7
